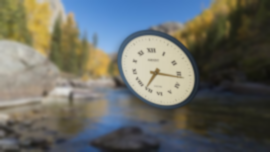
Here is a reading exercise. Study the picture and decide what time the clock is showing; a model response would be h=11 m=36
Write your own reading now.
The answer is h=7 m=16
